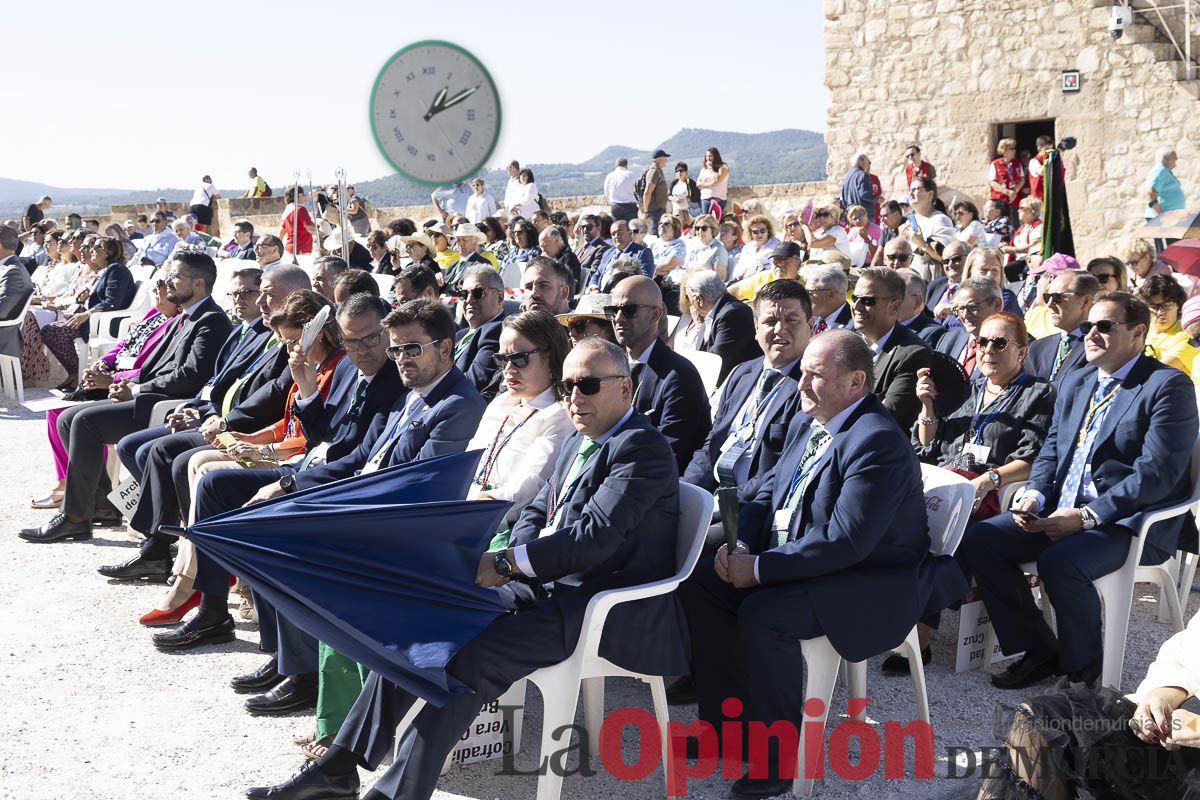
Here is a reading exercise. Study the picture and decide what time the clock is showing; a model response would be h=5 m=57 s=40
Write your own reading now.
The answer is h=1 m=10 s=24
